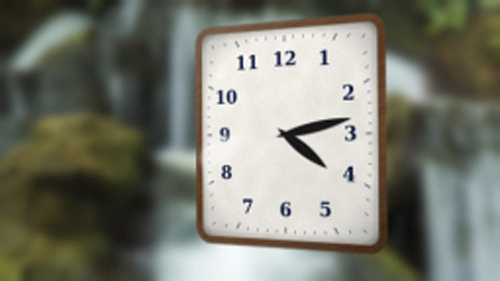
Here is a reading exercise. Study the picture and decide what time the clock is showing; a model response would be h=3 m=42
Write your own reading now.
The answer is h=4 m=13
